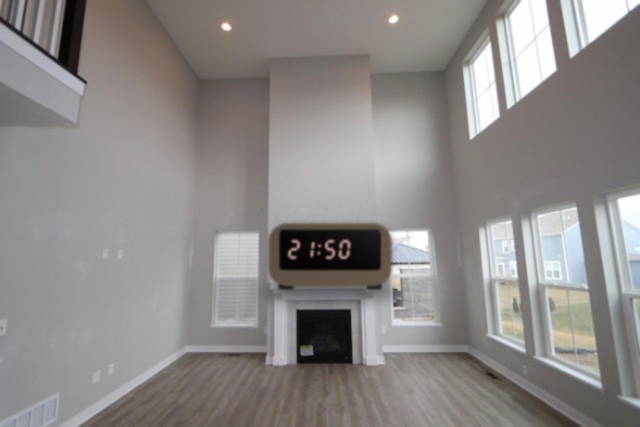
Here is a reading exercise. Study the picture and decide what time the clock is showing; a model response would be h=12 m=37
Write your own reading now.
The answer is h=21 m=50
